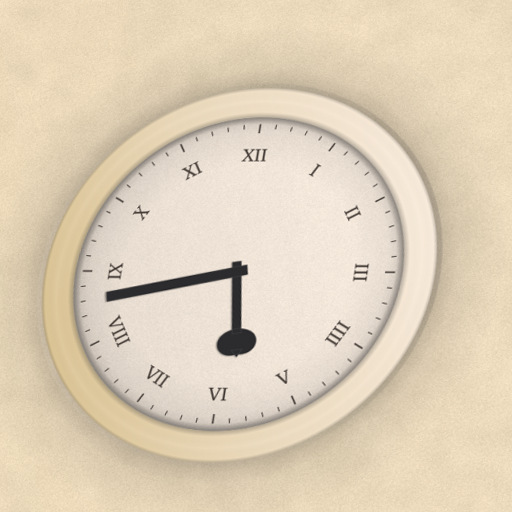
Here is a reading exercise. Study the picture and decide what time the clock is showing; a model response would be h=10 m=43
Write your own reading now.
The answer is h=5 m=43
